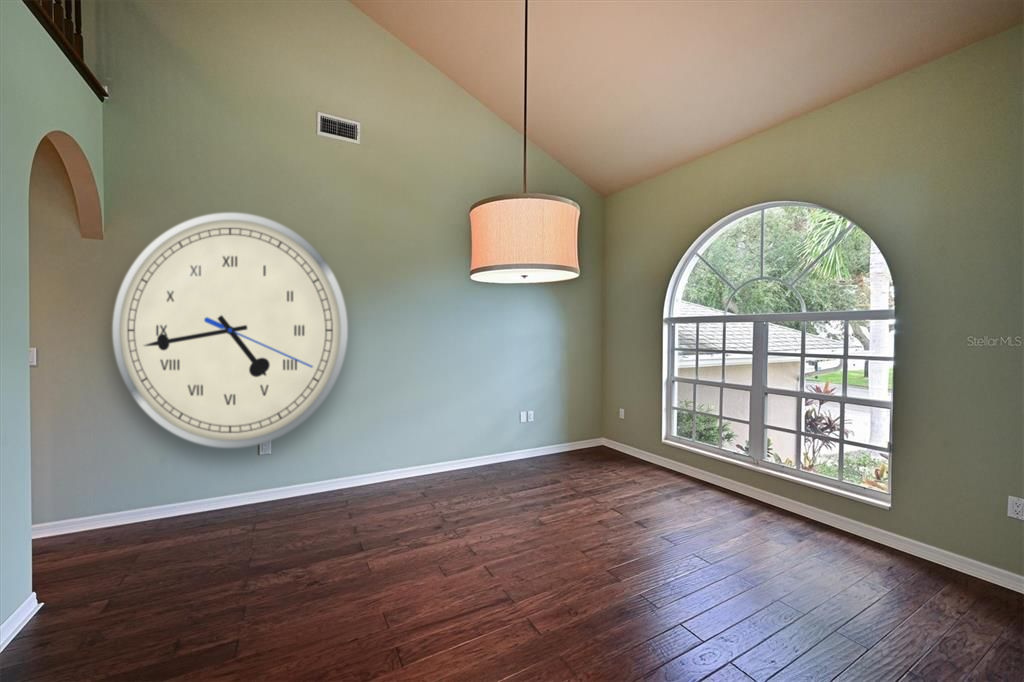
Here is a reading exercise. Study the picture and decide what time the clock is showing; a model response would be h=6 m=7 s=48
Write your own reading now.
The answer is h=4 m=43 s=19
